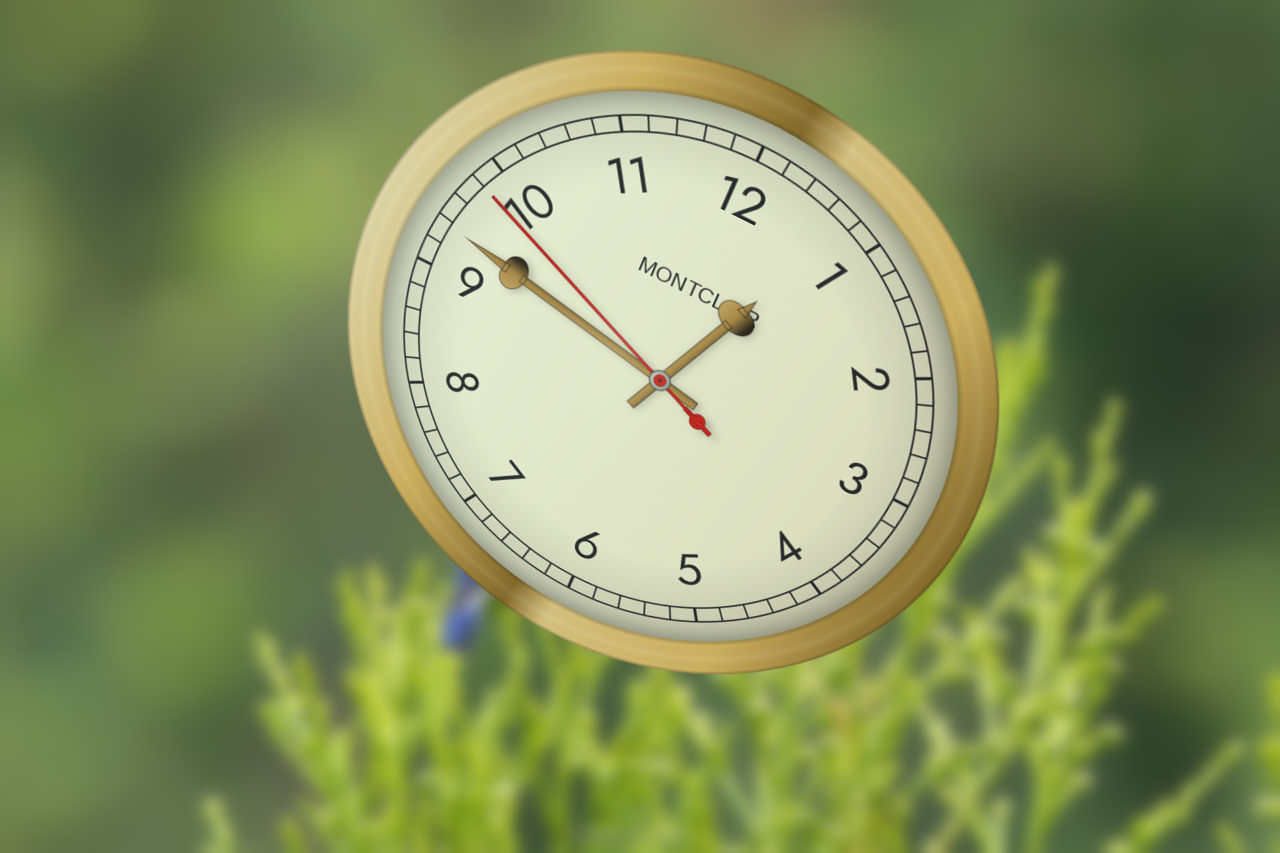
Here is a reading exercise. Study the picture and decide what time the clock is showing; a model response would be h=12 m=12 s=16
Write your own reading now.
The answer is h=12 m=46 s=49
